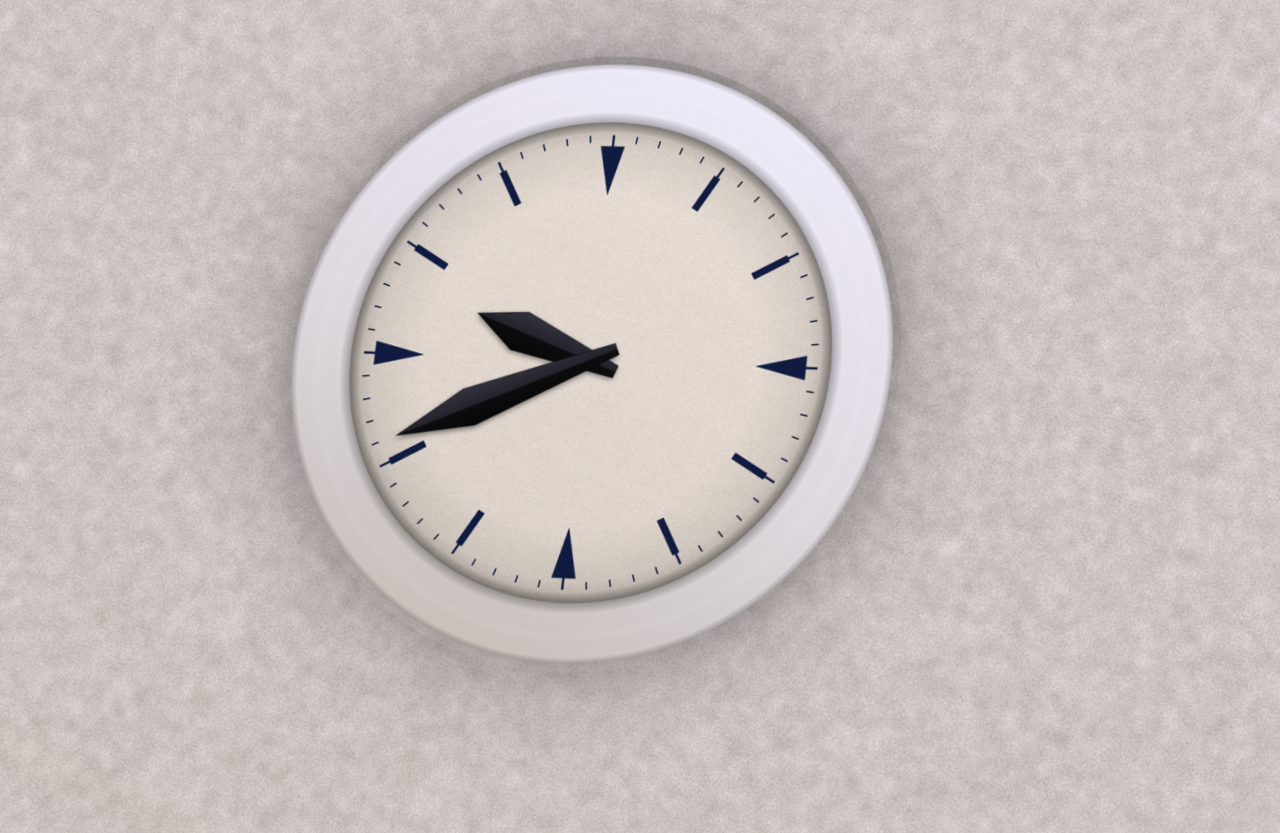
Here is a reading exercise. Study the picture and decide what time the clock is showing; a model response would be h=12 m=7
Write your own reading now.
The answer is h=9 m=41
